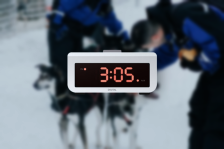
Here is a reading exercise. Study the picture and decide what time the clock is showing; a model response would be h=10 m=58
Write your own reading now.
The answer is h=3 m=5
